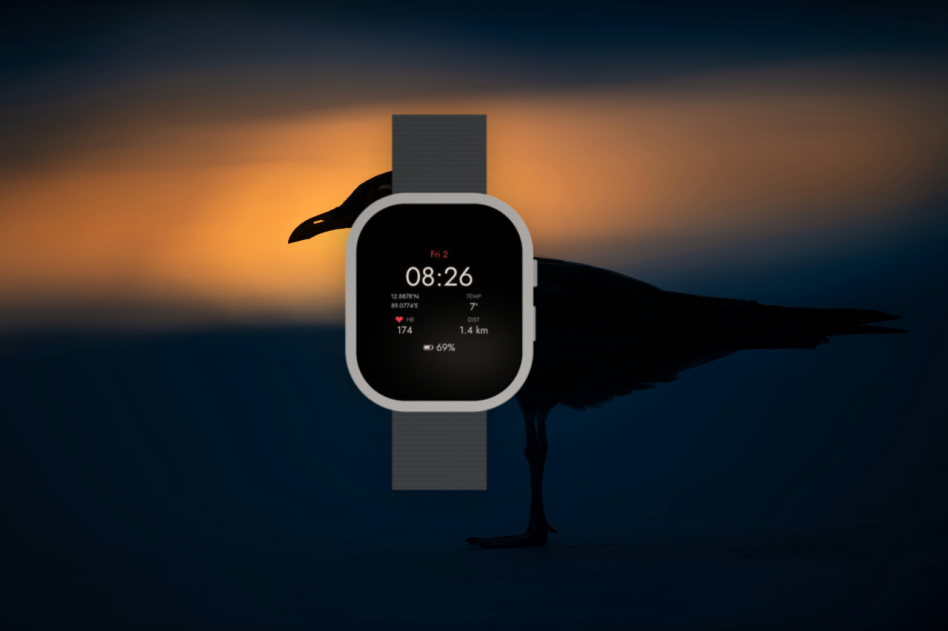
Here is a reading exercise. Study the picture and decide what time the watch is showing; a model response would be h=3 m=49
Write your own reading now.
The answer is h=8 m=26
